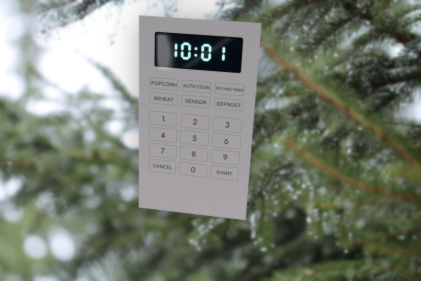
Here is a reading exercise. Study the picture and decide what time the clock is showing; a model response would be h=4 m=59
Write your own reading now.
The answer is h=10 m=1
